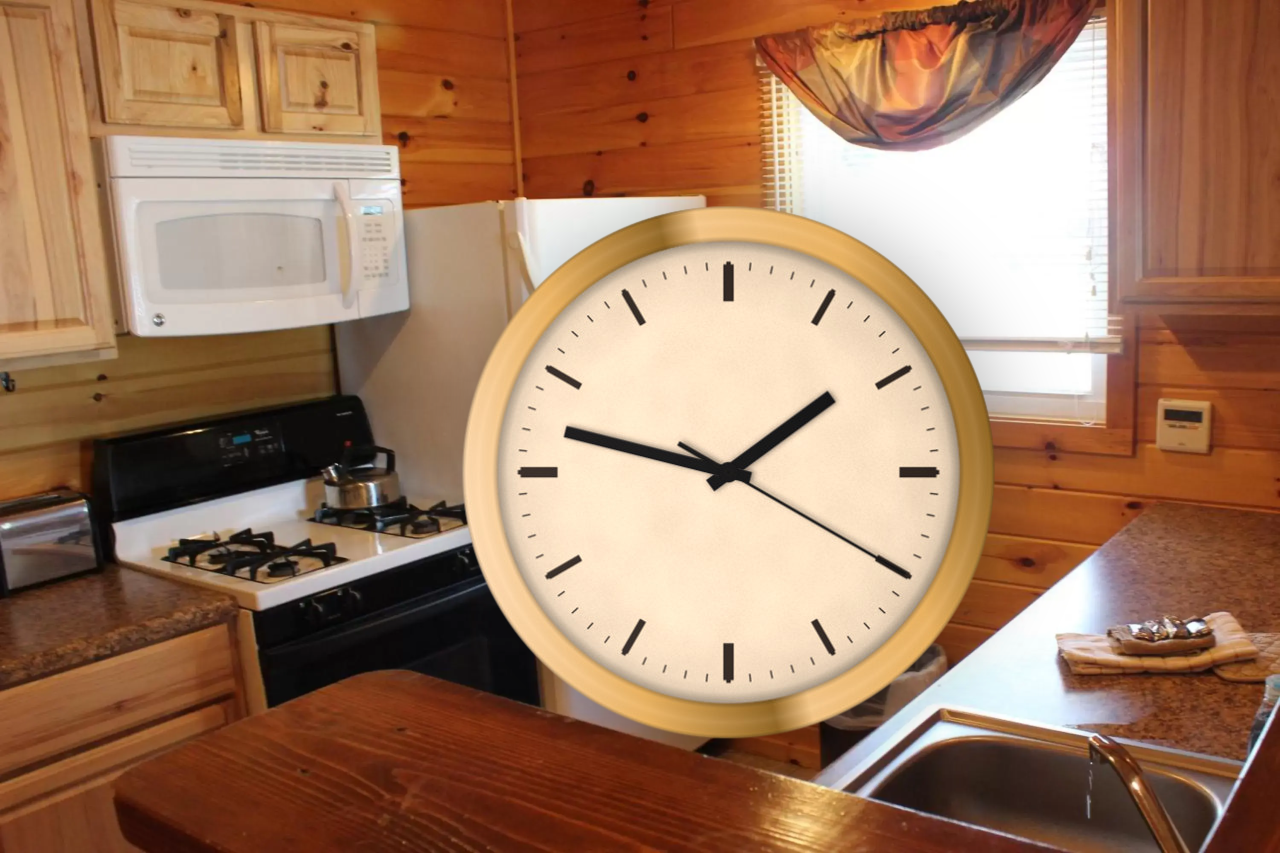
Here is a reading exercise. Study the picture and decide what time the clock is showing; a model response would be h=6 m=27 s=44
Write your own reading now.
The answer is h=1 m=47 s=20
